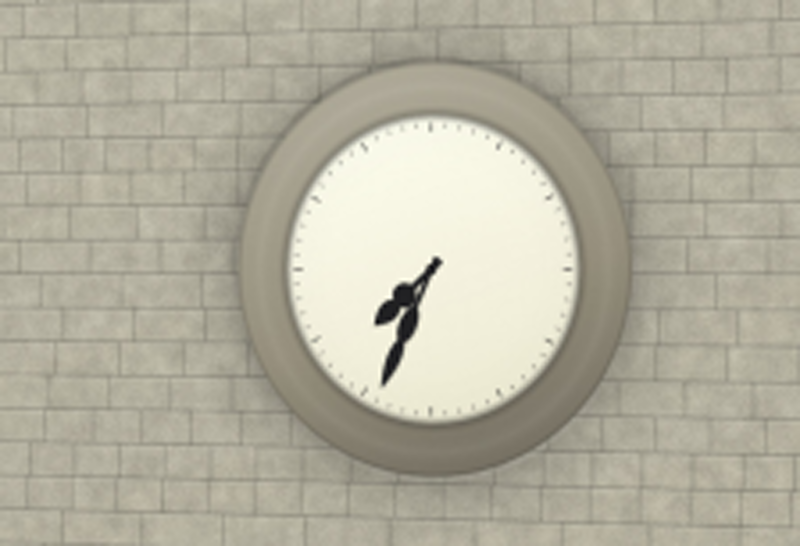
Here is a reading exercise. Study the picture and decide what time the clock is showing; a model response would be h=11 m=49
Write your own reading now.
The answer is h=7 m=34
